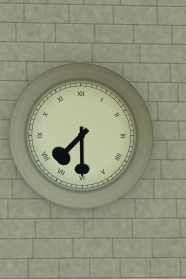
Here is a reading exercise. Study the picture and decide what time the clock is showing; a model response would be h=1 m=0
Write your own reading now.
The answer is h=7 m=30
